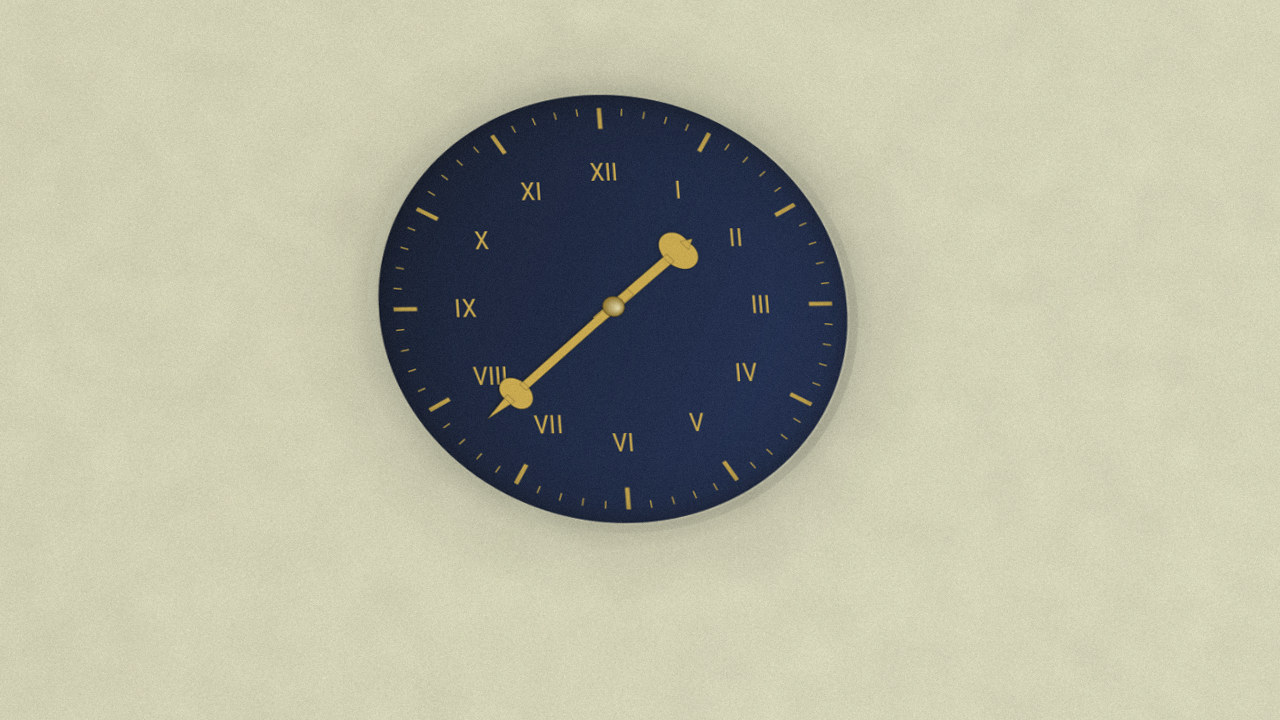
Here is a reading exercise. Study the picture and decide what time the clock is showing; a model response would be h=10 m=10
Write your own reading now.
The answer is h=1 m=38
